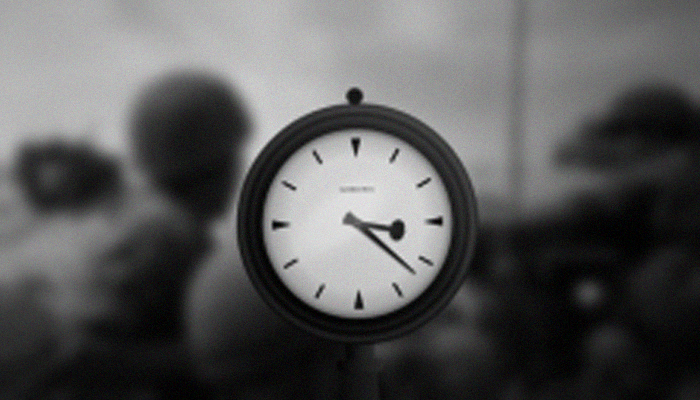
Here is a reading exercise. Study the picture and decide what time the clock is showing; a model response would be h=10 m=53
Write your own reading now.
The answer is h=3 m=22
